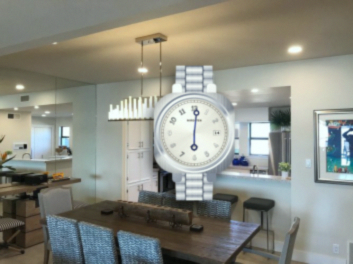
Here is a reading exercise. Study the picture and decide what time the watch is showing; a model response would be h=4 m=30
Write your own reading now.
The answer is h=6 m=1
